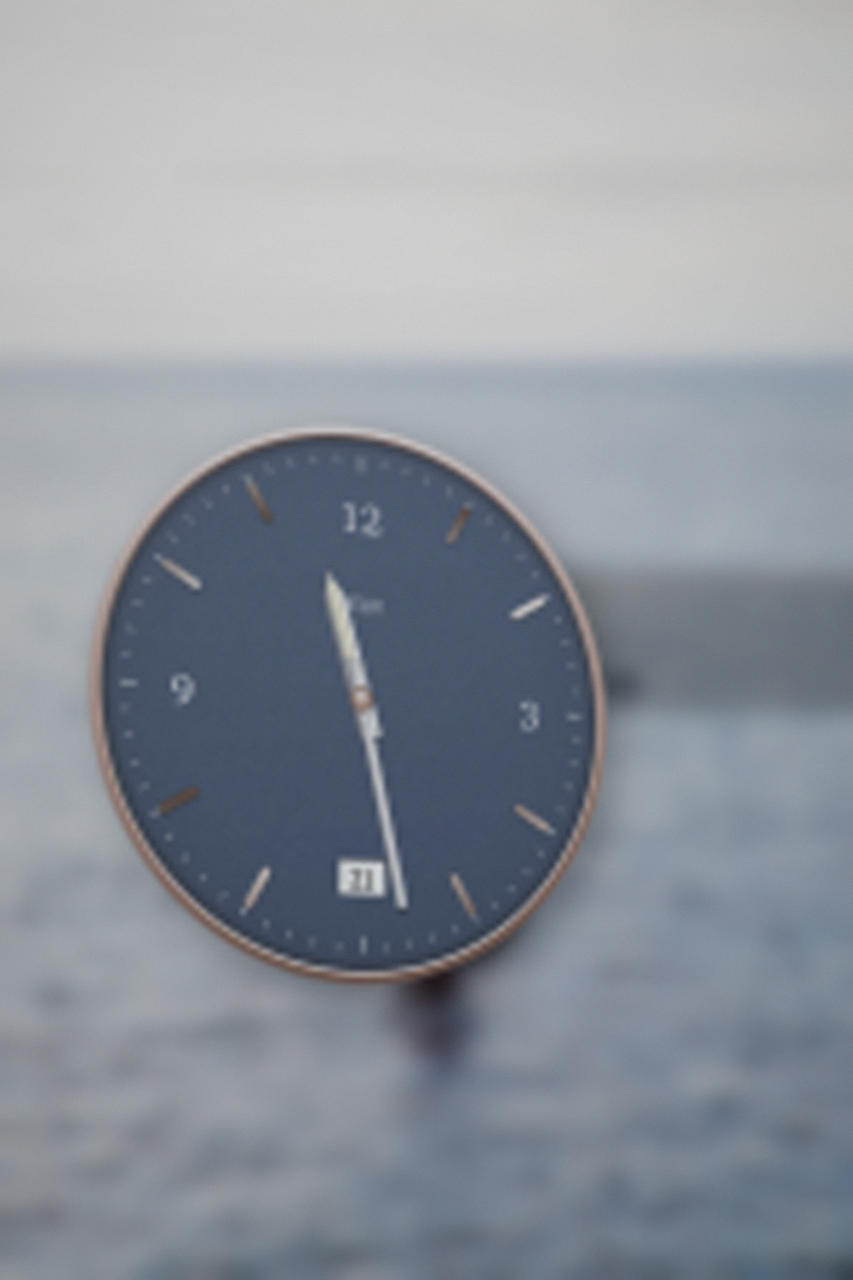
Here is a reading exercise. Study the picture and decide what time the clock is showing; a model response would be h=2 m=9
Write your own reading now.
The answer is h=11 m=28
